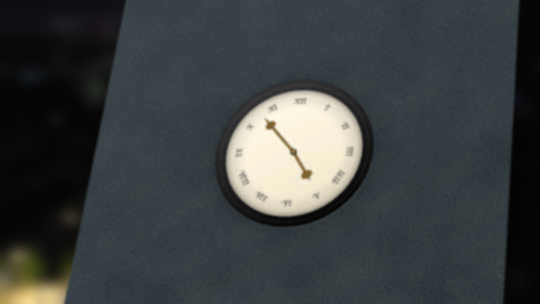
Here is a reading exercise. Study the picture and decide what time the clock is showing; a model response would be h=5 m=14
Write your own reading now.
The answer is h=4 m=53
